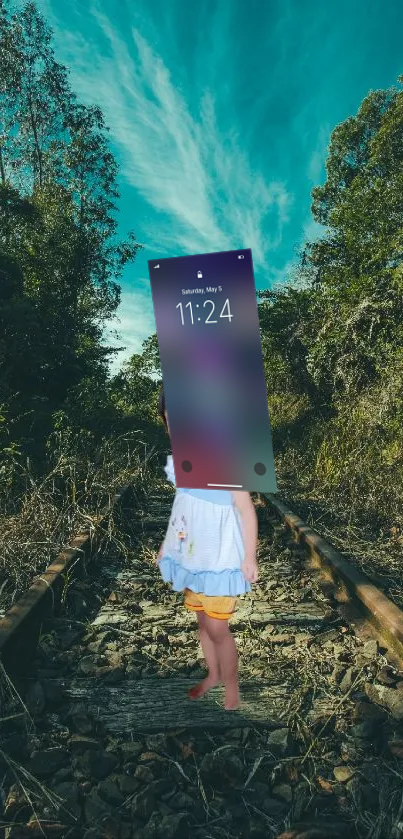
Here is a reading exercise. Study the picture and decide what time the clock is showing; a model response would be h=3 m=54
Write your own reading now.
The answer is h=11 m=24
